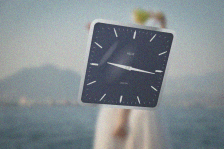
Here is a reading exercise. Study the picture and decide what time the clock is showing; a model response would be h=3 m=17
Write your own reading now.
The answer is h=9 m=16
